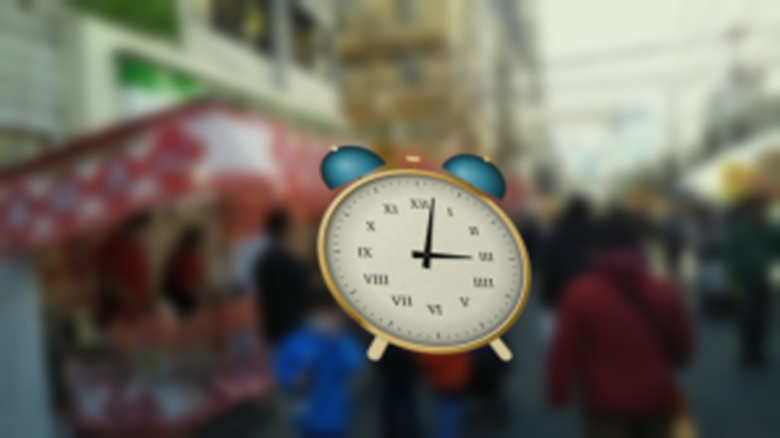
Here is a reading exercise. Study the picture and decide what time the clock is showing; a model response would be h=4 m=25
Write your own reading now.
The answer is h=3 m=2
